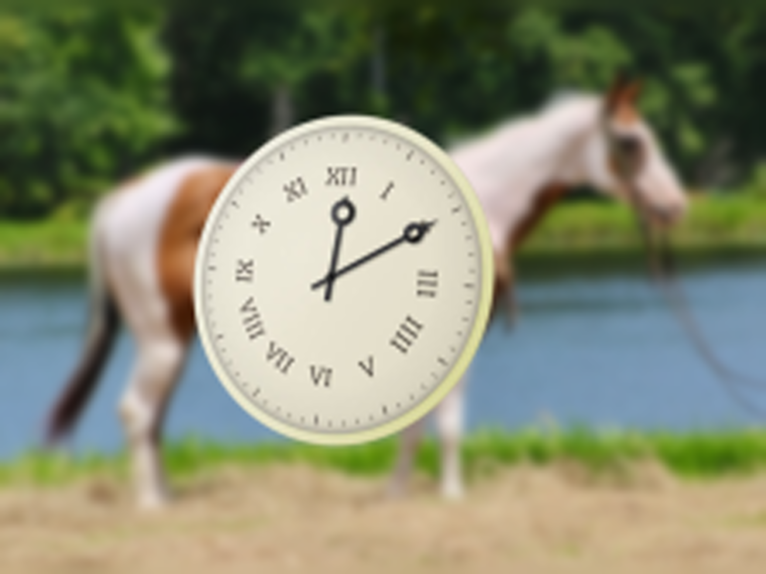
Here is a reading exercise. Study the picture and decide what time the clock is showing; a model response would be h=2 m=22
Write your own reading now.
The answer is h=12 m=10
